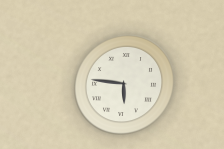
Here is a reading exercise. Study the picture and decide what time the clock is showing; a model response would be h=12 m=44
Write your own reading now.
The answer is h=5 m=46
